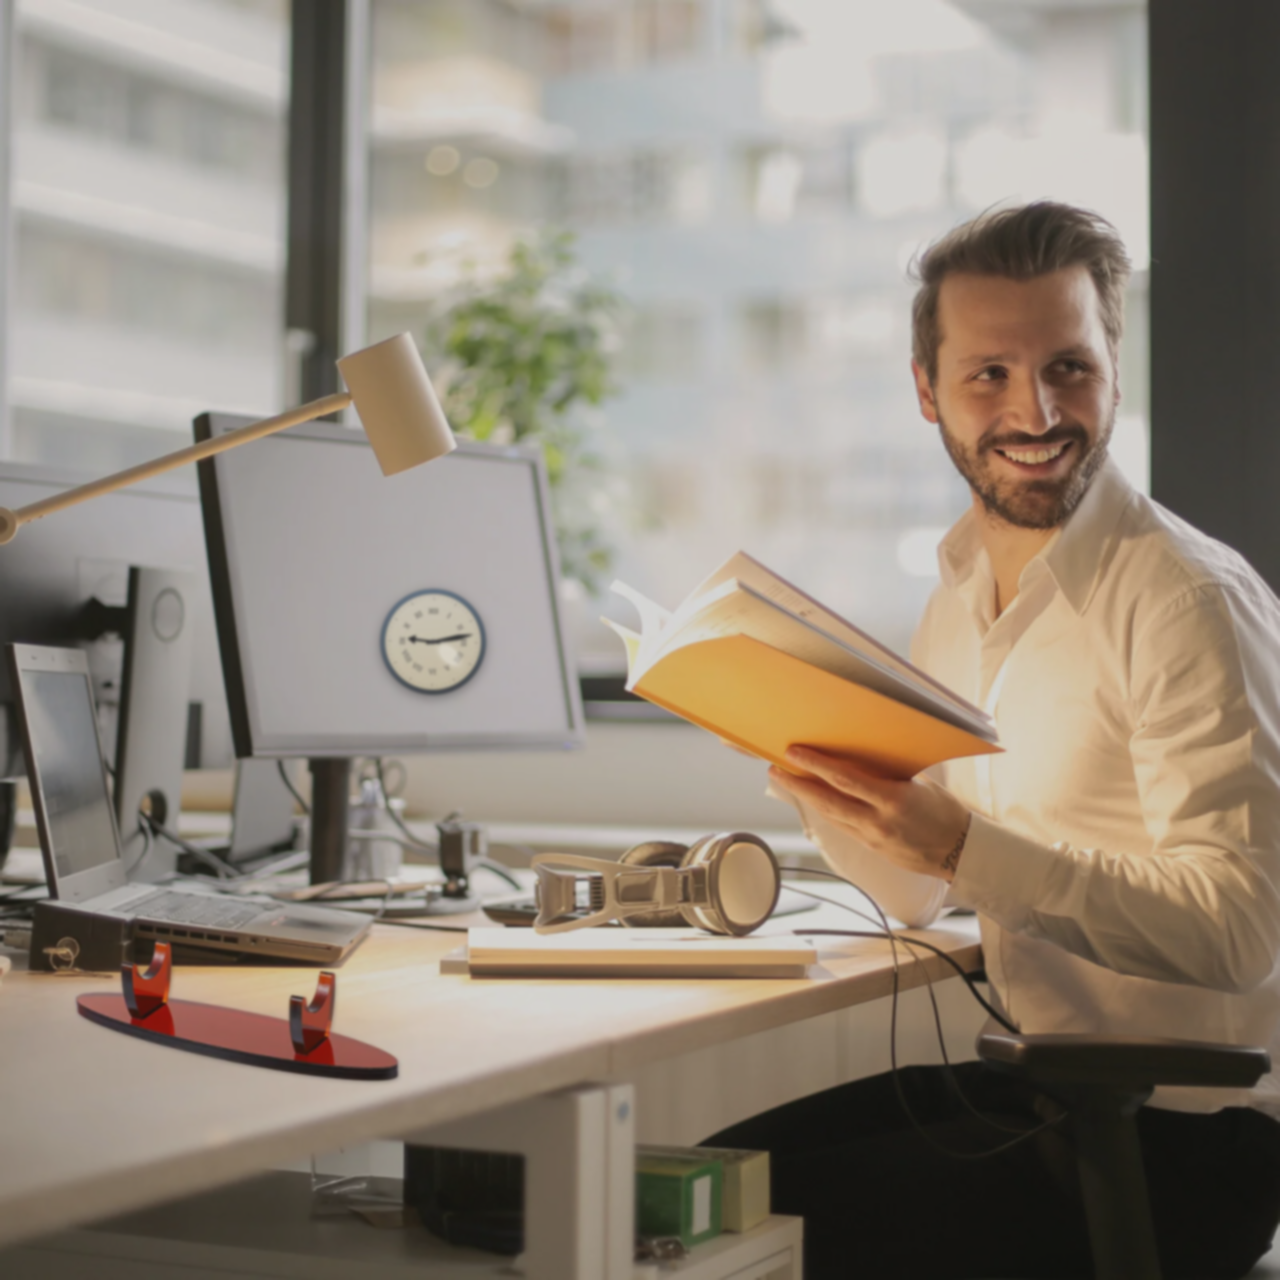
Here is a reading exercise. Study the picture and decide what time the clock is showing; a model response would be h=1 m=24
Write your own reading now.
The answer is h=9 m=13
